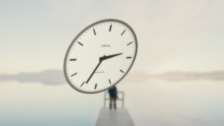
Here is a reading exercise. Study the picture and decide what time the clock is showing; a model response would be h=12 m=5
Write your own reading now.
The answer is h=2 m=34
